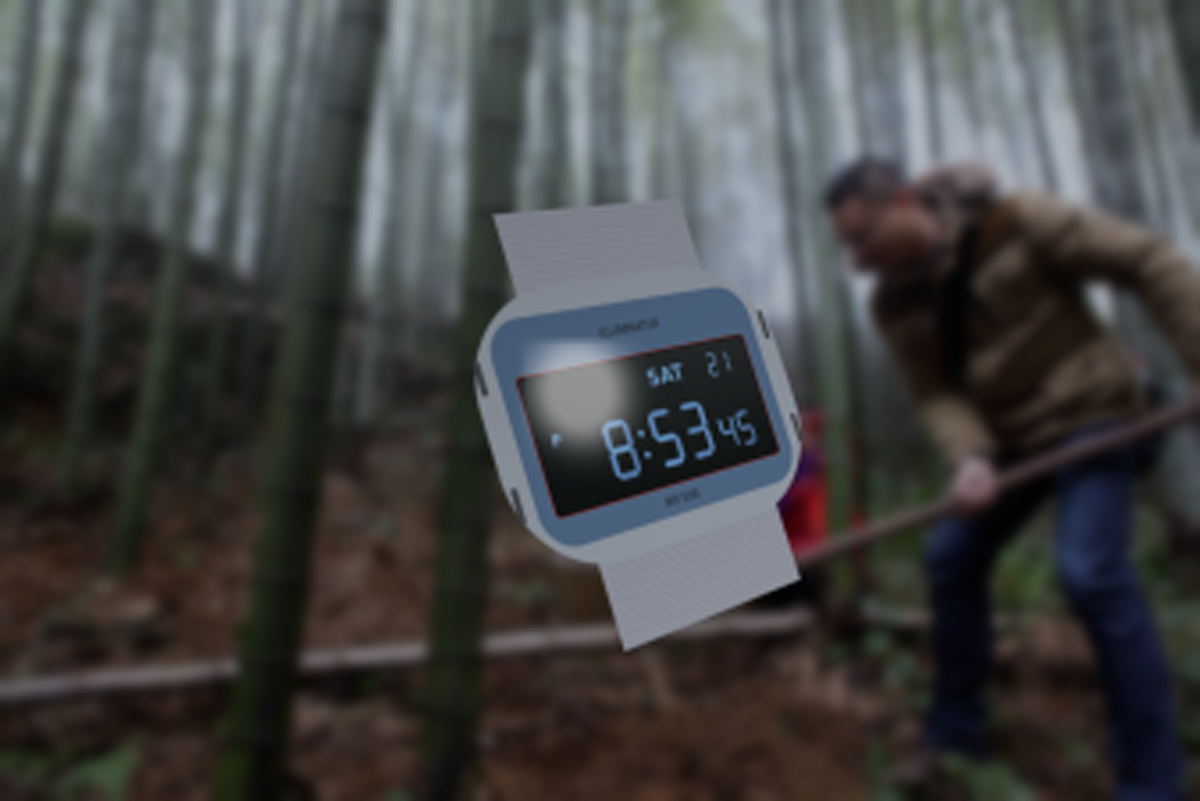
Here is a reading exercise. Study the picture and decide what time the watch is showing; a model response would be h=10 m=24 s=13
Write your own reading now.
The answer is h=8 m=53 s=45
